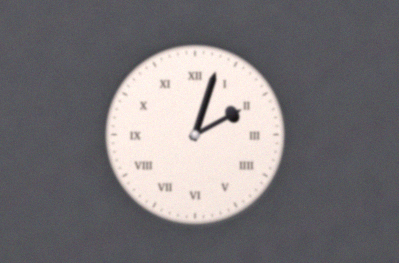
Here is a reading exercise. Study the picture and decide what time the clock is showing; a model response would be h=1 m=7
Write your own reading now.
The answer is h=2 m=3
